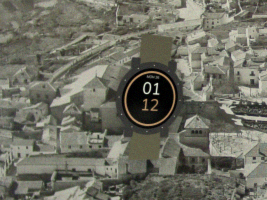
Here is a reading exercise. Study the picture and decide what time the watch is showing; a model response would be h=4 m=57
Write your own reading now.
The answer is h=1 m=12
